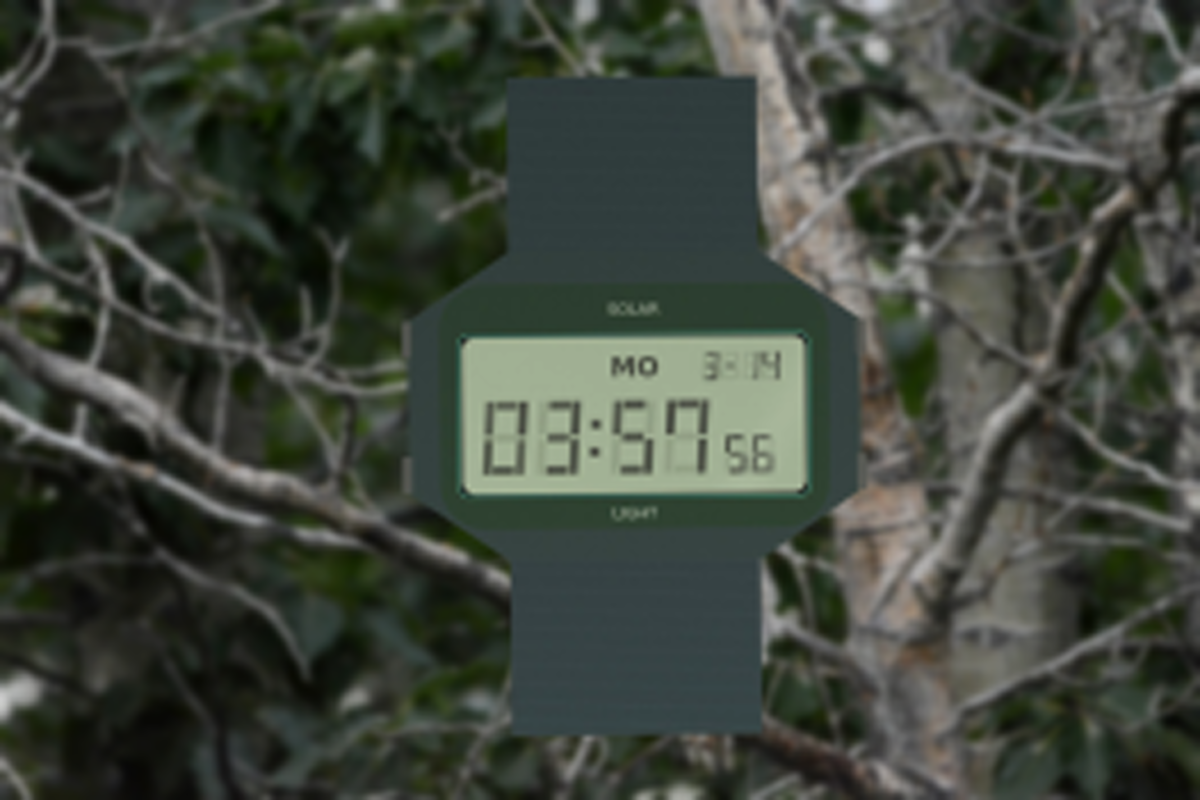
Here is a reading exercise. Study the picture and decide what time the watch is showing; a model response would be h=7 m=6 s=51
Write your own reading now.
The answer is h=3 m=57 s=56
